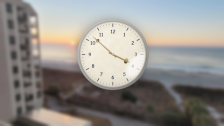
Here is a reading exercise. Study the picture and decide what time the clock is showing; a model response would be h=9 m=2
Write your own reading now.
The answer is h=3 m=52
